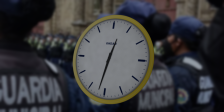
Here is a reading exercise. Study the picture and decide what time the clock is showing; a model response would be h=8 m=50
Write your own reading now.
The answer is h=12 m=32
